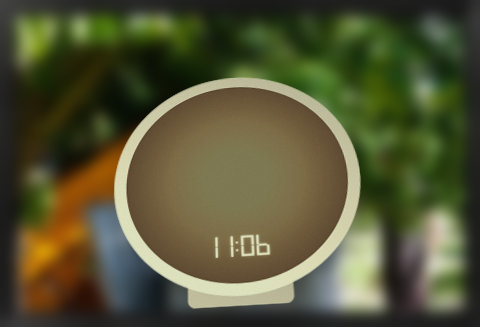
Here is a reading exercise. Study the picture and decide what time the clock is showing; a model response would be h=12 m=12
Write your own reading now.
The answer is h=11 m=6
